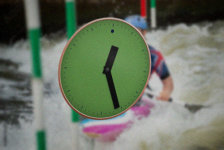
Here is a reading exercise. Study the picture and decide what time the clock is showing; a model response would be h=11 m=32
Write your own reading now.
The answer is h=12 m=26
